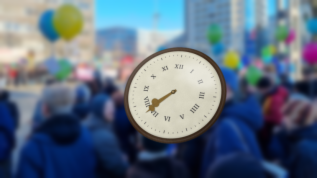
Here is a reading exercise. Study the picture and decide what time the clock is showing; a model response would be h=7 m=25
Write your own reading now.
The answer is h=7 m=37
